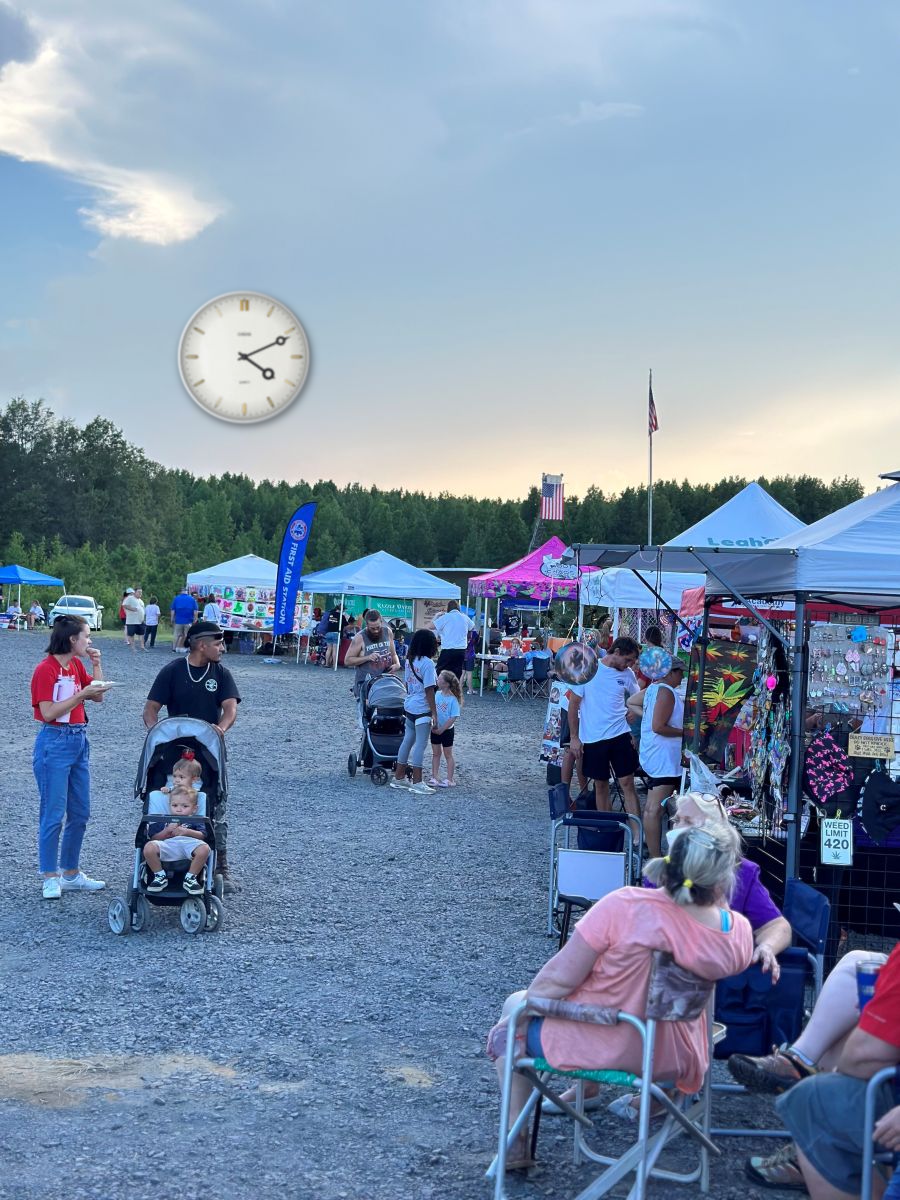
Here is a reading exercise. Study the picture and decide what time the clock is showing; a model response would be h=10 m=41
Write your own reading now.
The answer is h=4 m=11
